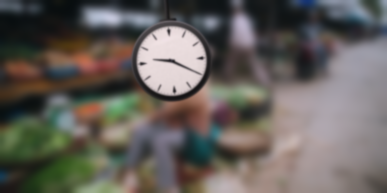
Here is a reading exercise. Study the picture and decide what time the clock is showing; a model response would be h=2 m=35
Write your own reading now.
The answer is h=9 m=20
